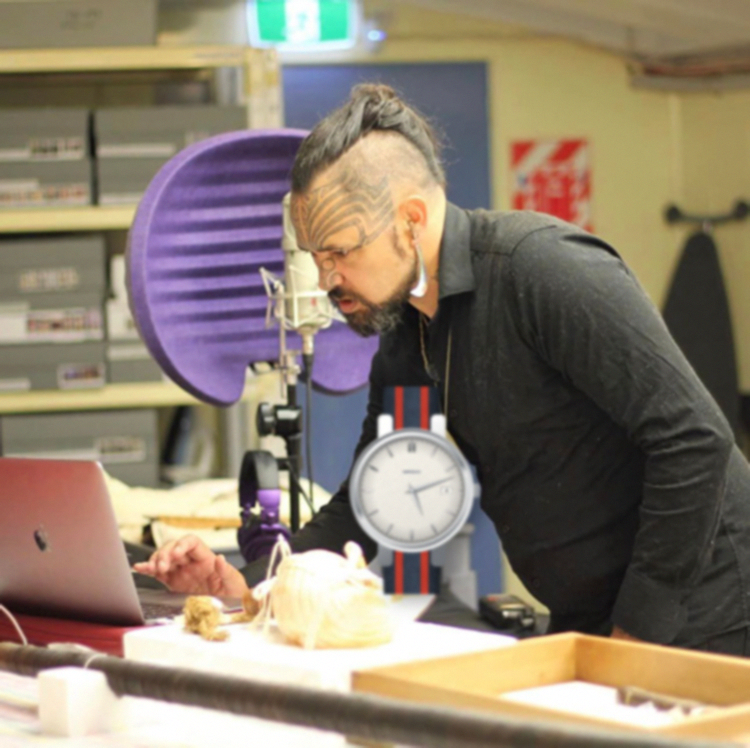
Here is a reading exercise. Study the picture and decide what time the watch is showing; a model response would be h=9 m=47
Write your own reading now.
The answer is h=5 m=12
